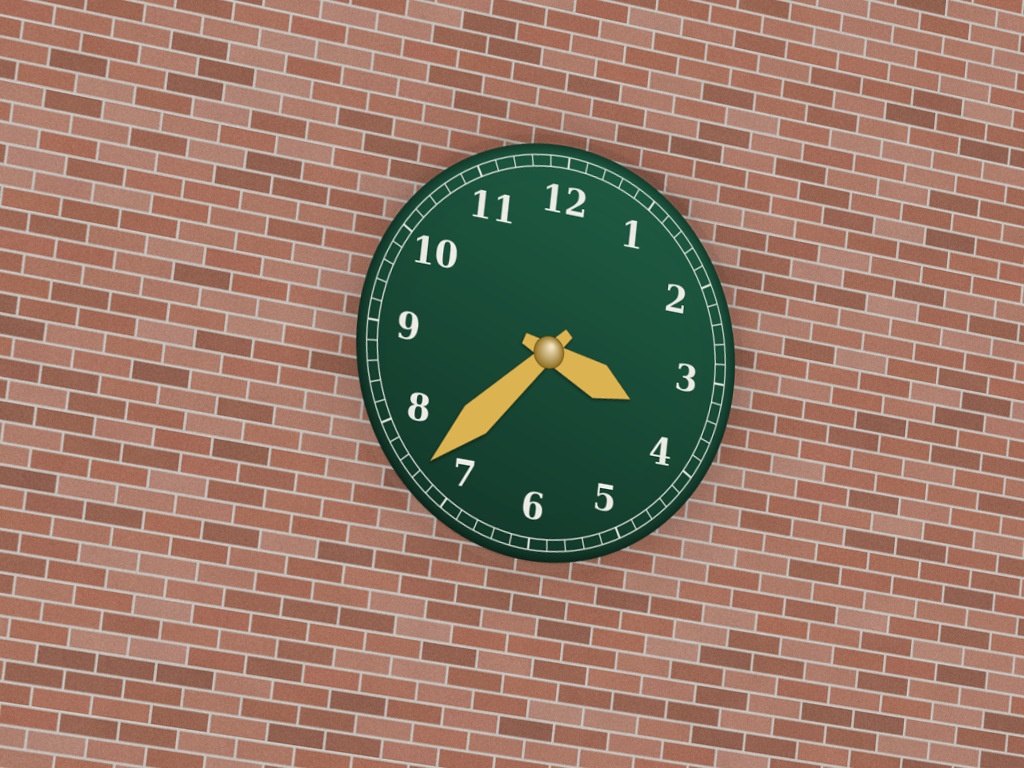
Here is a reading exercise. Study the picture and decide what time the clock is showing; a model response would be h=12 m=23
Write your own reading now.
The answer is h=3 m=37
